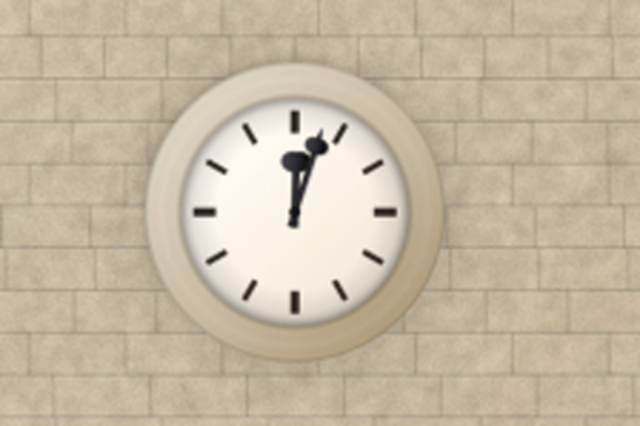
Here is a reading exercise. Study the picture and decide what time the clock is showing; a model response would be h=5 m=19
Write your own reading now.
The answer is h=12 m=3
